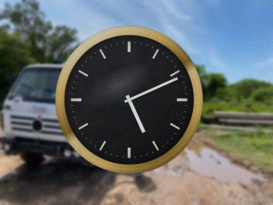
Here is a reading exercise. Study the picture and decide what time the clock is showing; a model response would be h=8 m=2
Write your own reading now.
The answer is h=5 m=11
